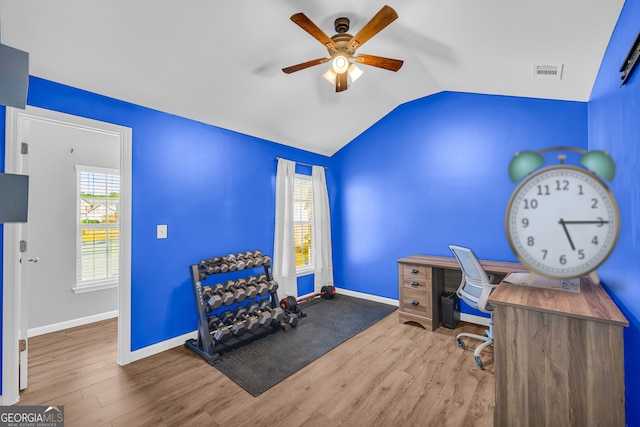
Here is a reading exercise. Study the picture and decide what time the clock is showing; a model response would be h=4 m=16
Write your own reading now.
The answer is h=5 m=15
